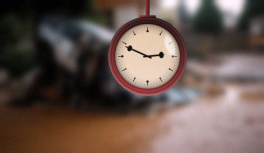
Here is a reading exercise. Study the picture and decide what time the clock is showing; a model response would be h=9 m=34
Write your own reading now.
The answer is h=2 m=49
